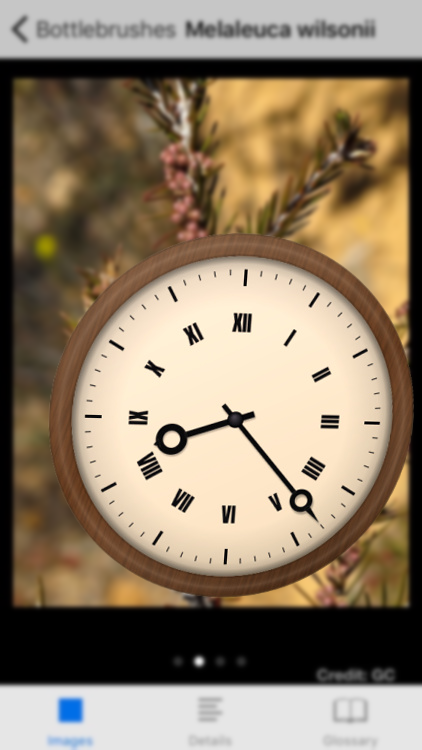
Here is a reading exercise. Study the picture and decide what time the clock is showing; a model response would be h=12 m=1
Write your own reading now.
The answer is h=8 m=23
